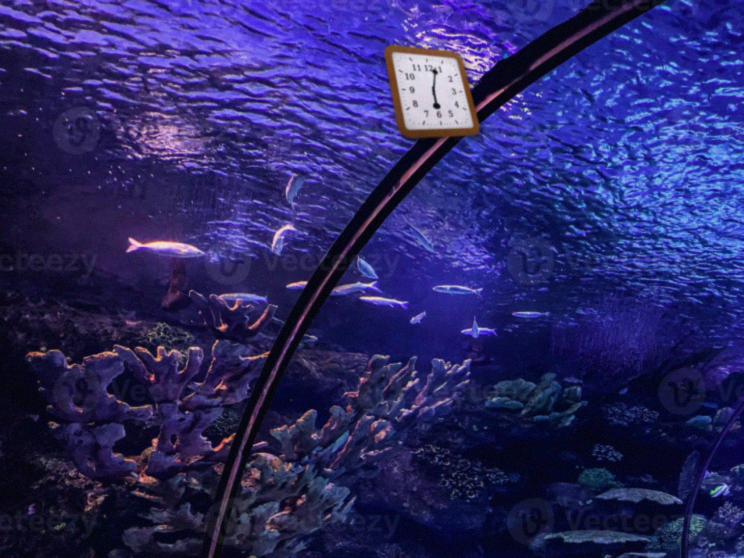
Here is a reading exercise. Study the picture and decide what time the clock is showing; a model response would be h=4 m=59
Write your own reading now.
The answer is h=6 m=3
